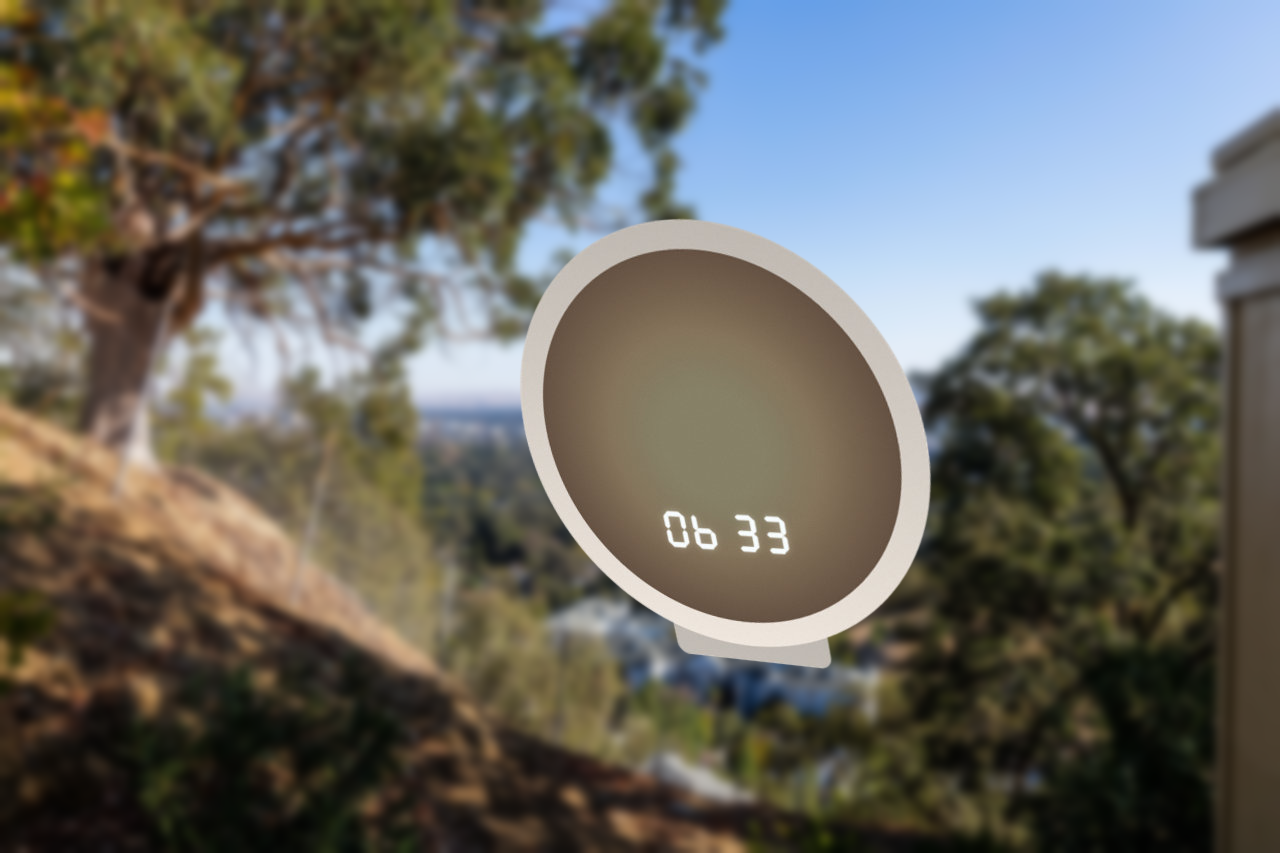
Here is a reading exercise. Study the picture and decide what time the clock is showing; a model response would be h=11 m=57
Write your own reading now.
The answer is h=6 m=33
